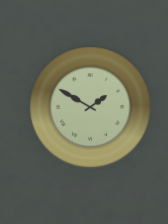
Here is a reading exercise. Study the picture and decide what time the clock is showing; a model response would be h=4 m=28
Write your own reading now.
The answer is h=1 m=50
